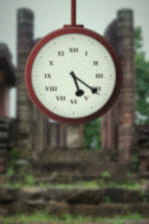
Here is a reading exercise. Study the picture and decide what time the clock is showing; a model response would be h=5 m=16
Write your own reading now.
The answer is h=5 m=21
